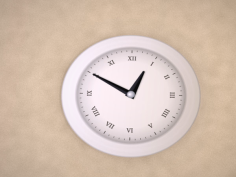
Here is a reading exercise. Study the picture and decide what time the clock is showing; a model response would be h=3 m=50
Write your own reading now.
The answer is h=12 m=50
